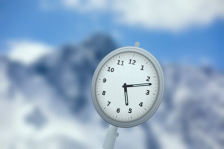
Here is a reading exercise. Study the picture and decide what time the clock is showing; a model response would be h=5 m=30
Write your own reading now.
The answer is h=5 m=12
